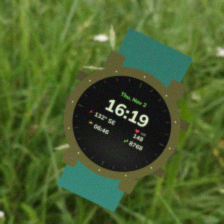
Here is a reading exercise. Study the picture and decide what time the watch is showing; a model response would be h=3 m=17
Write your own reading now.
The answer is h=16 m=19
